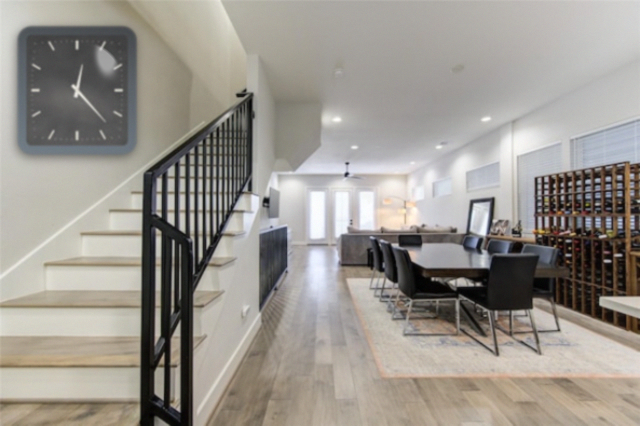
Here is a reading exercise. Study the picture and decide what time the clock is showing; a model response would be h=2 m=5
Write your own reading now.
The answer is h=12 m=23
